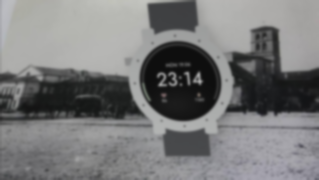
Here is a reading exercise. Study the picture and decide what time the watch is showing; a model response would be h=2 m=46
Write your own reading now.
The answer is h=23 m=14
